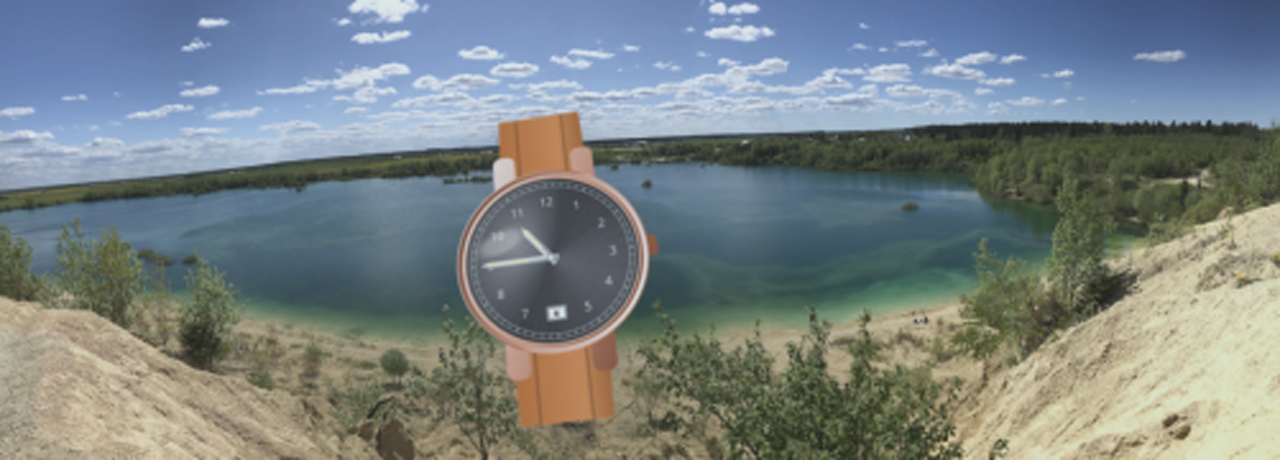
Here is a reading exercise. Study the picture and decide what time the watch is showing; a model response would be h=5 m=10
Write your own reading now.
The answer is h=10 m=45
